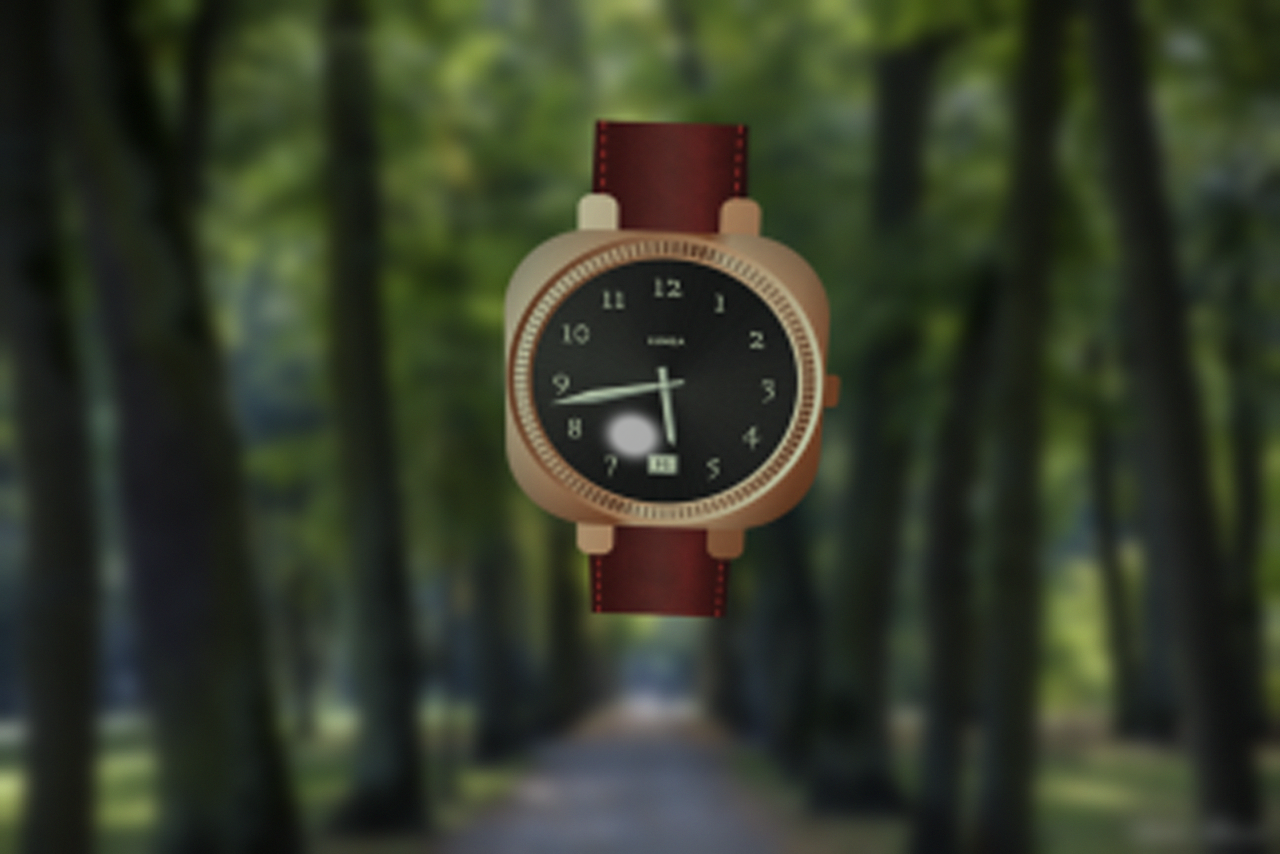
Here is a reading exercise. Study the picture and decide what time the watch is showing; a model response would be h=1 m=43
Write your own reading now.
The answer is h=5 m=43
